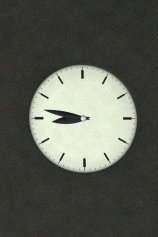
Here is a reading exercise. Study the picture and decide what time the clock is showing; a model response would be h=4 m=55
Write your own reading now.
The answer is h=8 m=47
